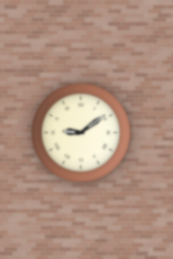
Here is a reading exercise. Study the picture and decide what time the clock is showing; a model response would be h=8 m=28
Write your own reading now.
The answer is h=9 m=9
